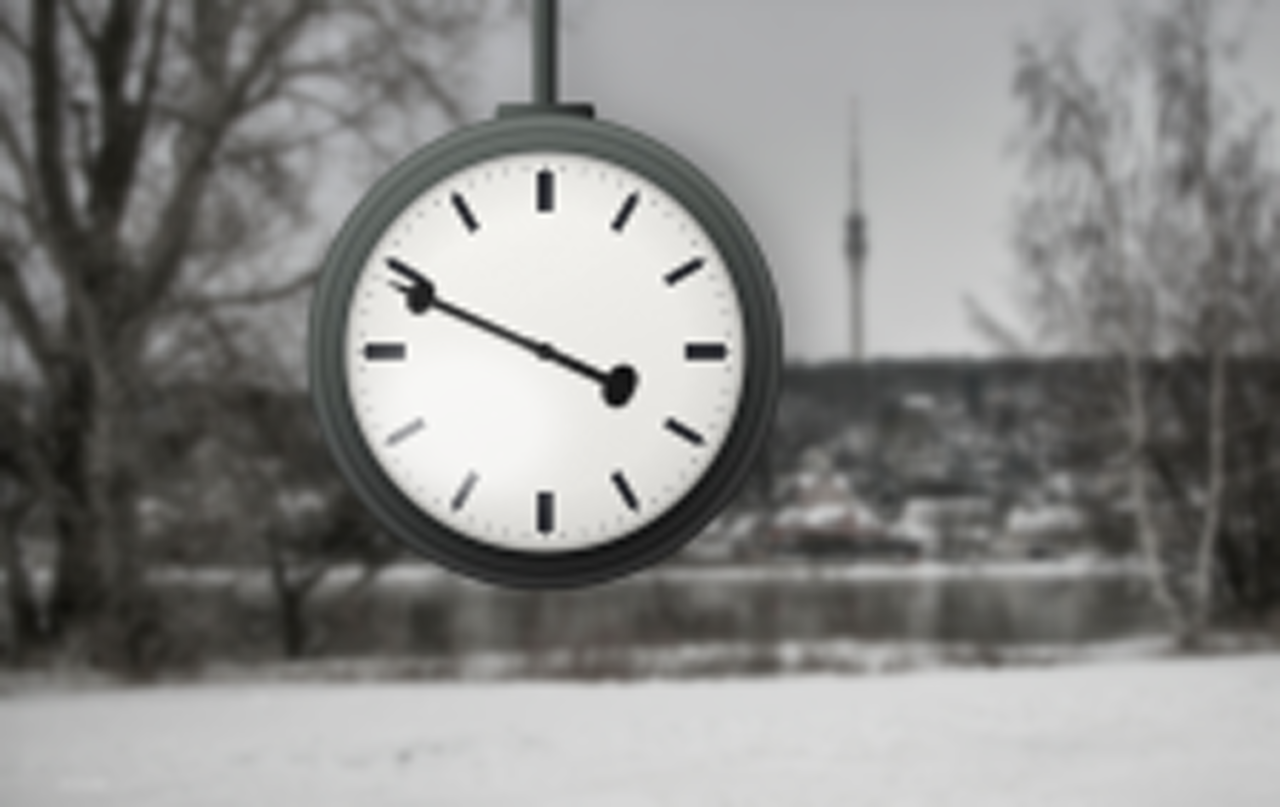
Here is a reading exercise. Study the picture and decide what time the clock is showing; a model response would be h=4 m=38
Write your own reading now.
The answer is h=3 m=49
